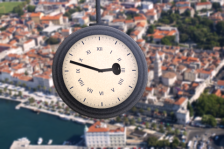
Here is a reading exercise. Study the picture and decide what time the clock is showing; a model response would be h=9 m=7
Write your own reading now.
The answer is h=2 m=48
